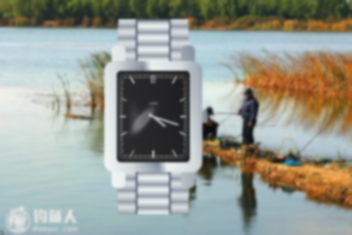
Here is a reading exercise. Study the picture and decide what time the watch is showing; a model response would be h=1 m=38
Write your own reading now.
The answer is h=4 m=18
